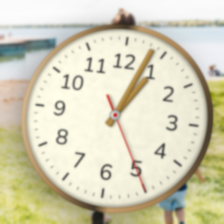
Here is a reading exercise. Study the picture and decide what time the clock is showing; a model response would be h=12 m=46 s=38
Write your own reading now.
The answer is h=1 m=3 s=25
